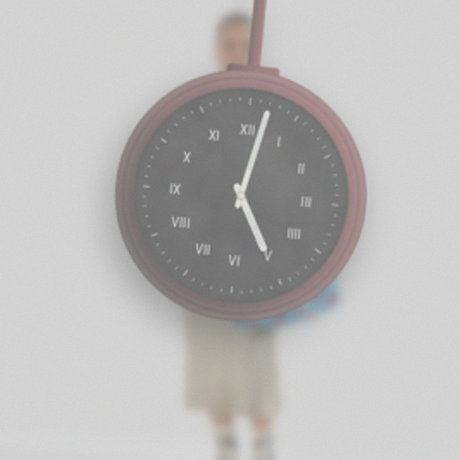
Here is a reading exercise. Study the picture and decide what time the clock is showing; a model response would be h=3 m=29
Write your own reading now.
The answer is h=5 m=2
